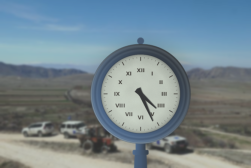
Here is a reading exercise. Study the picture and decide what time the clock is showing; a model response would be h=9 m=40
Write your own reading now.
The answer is h=4 m=26
